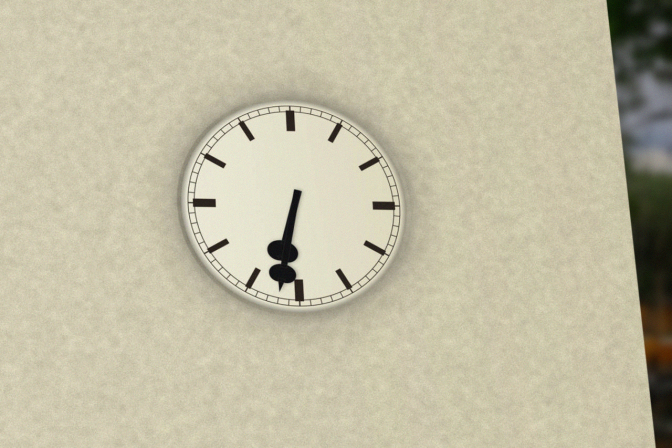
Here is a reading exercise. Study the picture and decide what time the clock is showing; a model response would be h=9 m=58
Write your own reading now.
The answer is h=6 m=32
